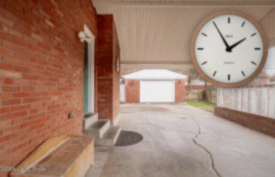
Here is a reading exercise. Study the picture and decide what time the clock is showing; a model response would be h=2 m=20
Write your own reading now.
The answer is h=1 m=55
